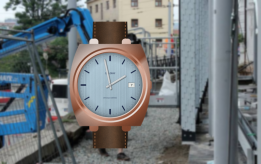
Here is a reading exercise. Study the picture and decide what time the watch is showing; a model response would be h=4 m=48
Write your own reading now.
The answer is h=1 m=58
